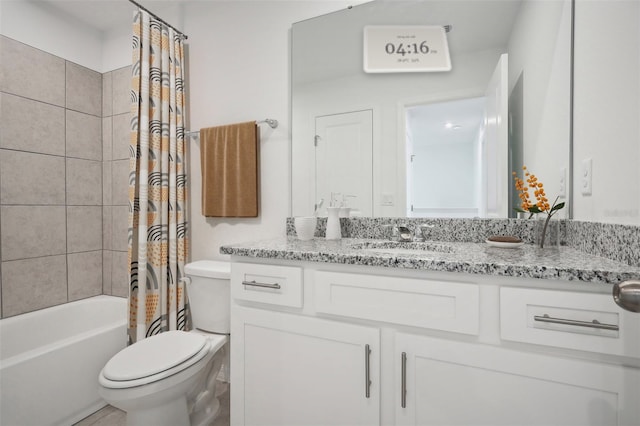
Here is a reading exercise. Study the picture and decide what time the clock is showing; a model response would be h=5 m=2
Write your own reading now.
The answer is h=4 m=16
